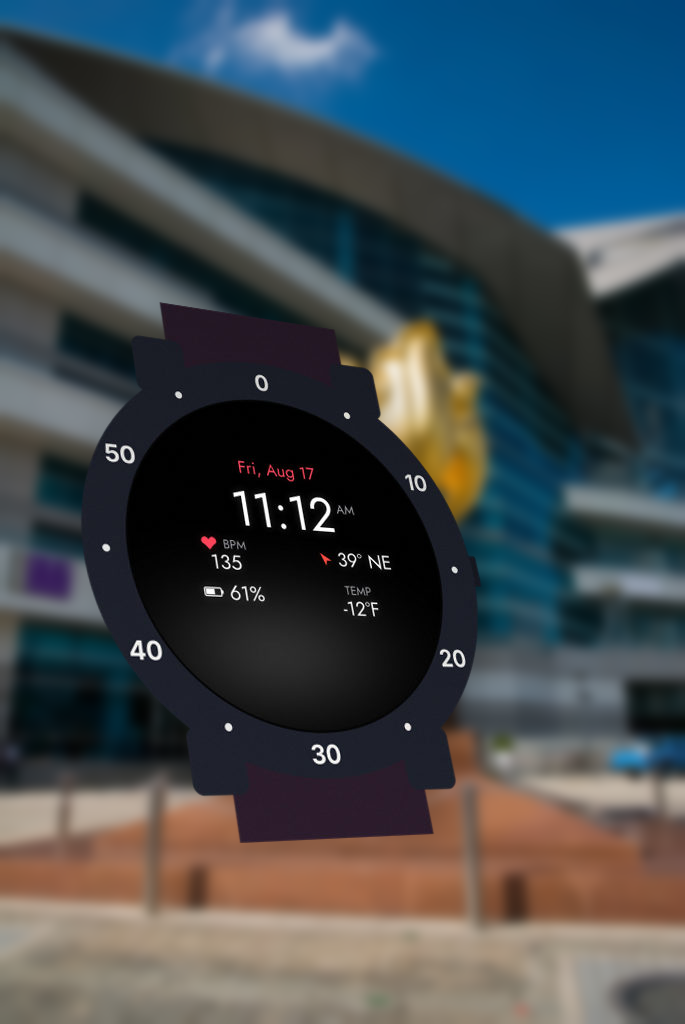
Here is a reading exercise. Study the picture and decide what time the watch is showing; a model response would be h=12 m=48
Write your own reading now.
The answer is h=11 m=12
